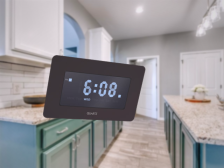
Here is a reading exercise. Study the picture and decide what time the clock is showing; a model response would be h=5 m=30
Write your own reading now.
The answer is h=6 m=8
